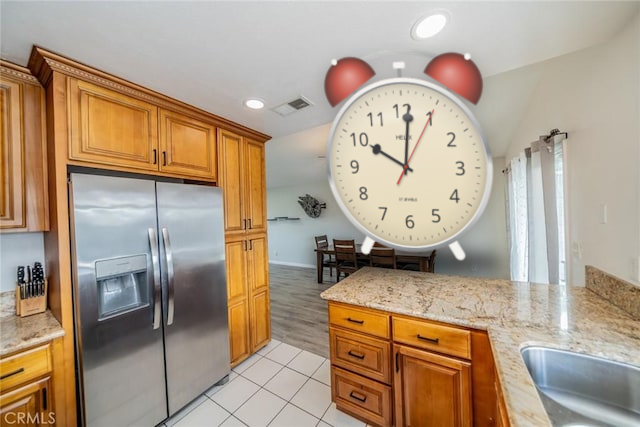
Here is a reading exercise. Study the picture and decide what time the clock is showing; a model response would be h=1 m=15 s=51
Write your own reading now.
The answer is h=10 m=1 s=5
